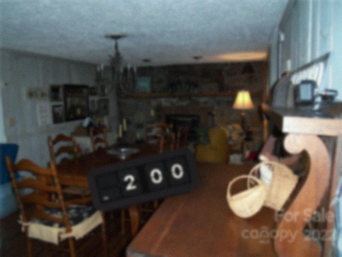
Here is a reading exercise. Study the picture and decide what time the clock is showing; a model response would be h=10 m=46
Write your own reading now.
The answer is h=2 m=0
